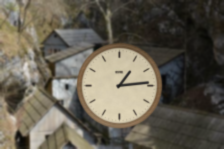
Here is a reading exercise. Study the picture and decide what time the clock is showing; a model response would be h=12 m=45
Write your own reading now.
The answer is h=1 m=14
